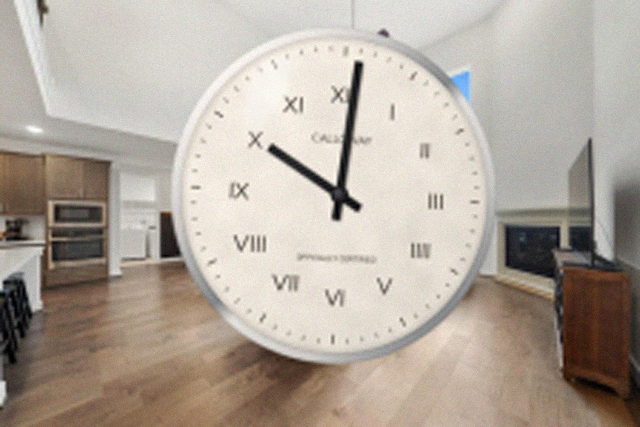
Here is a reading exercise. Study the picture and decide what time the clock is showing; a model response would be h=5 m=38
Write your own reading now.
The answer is h=10 m=1
